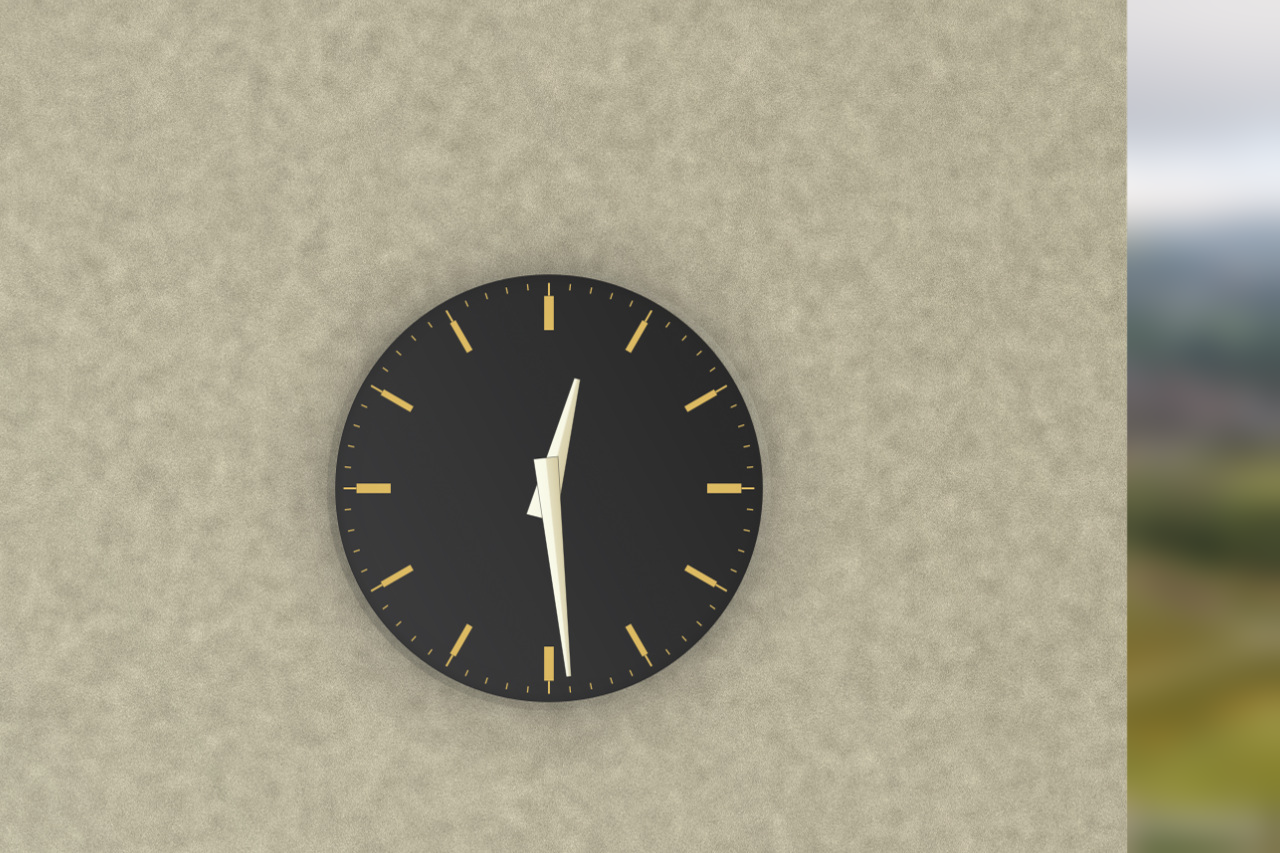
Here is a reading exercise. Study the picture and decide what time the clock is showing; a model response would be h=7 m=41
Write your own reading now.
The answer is h=12 m=29
